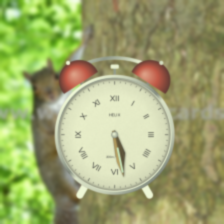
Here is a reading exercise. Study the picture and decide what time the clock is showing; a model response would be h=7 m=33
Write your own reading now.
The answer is h=5 m=28
